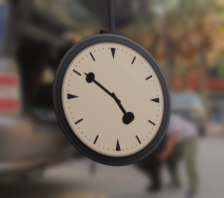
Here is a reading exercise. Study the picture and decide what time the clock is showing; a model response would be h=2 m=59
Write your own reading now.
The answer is h=4 m=51
